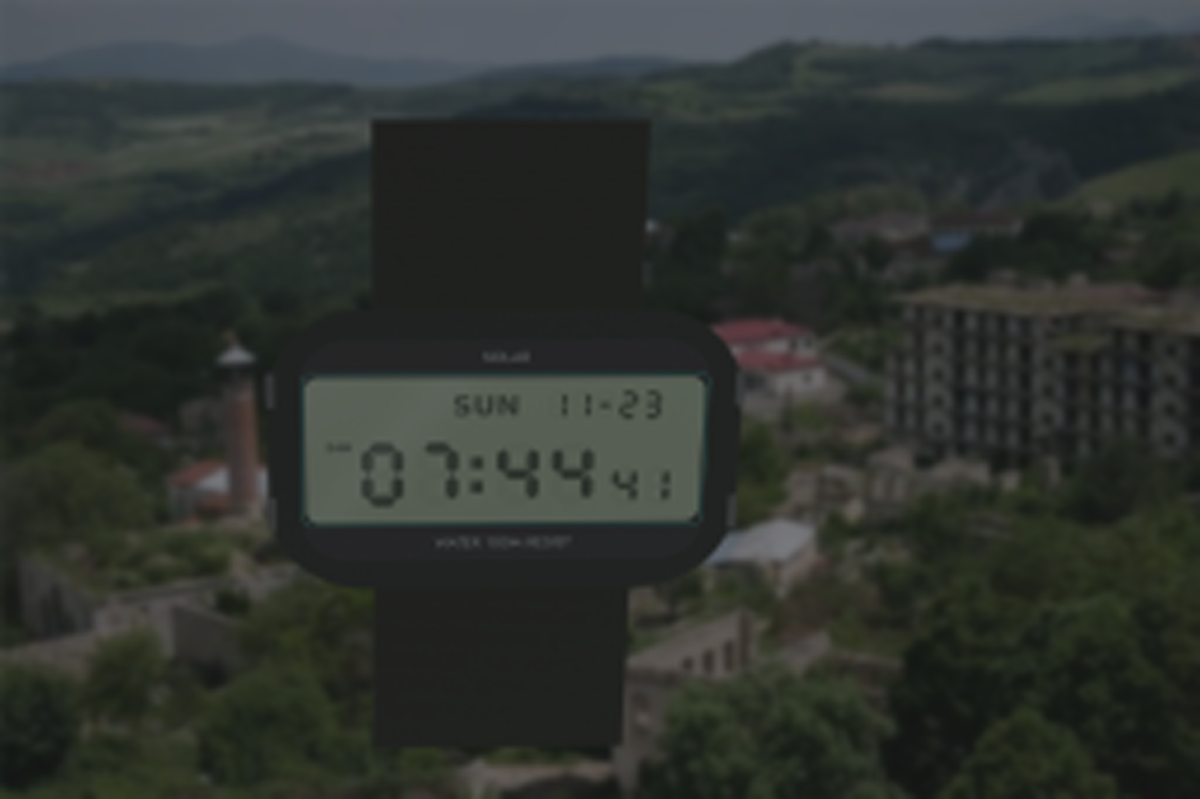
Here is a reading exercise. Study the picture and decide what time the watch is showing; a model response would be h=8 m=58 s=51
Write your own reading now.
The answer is h=7 m=44 s=41
